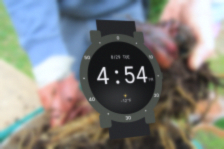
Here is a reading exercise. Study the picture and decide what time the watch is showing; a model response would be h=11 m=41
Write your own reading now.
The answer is h=4 m=54
